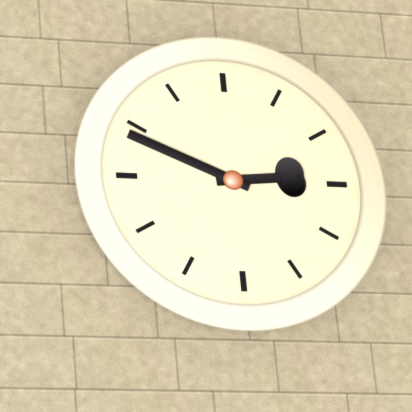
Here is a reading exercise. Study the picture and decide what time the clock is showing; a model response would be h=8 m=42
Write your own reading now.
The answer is h=2 m=49
